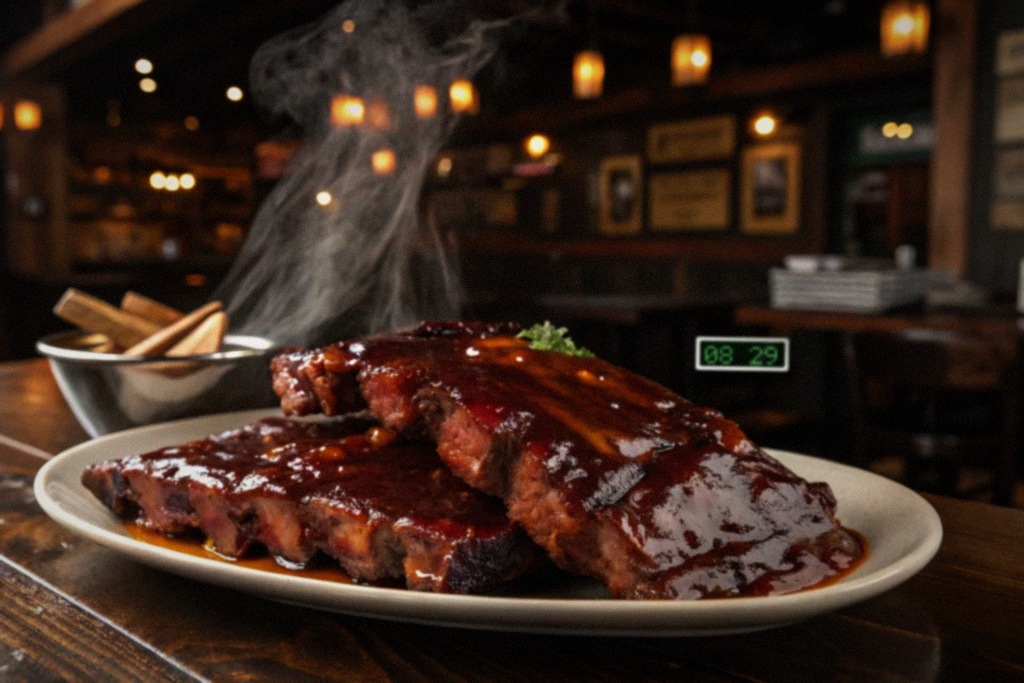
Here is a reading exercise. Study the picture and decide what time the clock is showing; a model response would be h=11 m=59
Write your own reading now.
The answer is h=8 m=29
